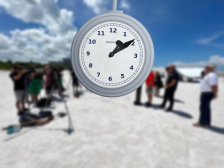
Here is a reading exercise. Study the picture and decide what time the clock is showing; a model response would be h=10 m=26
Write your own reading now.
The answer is h=1 m=9
